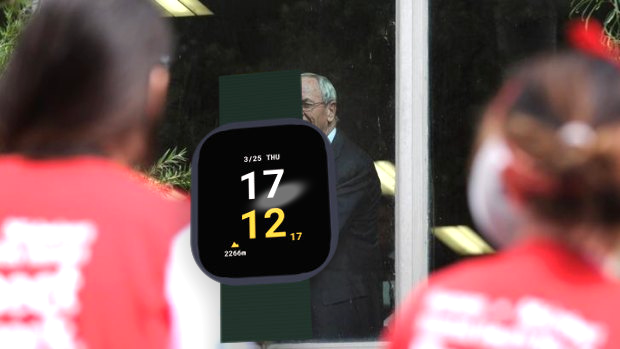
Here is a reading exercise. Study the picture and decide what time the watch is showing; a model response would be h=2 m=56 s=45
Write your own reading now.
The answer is h=17 m=12 s=17
